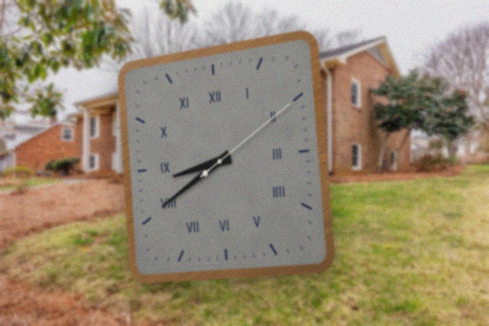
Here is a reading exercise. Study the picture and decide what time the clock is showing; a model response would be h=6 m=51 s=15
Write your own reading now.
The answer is h=8 m=40 s=10
